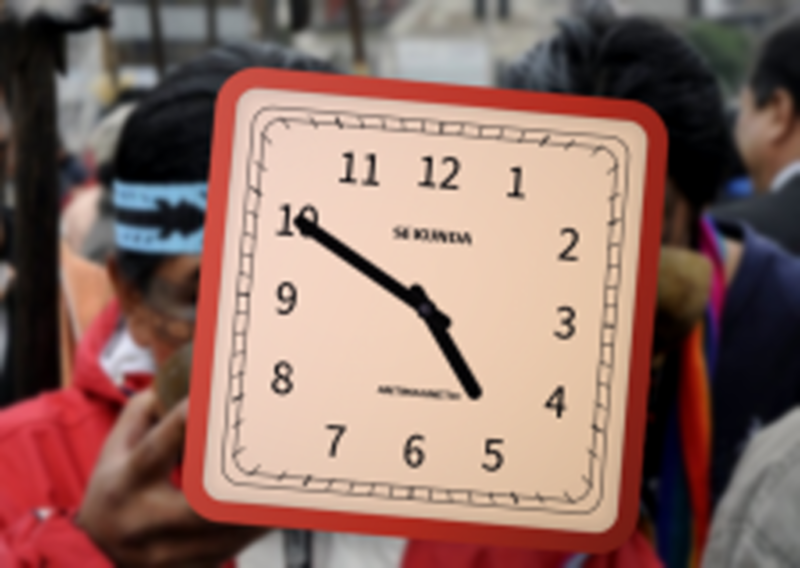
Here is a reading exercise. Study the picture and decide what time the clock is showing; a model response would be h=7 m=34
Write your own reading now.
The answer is h=4 m=50
